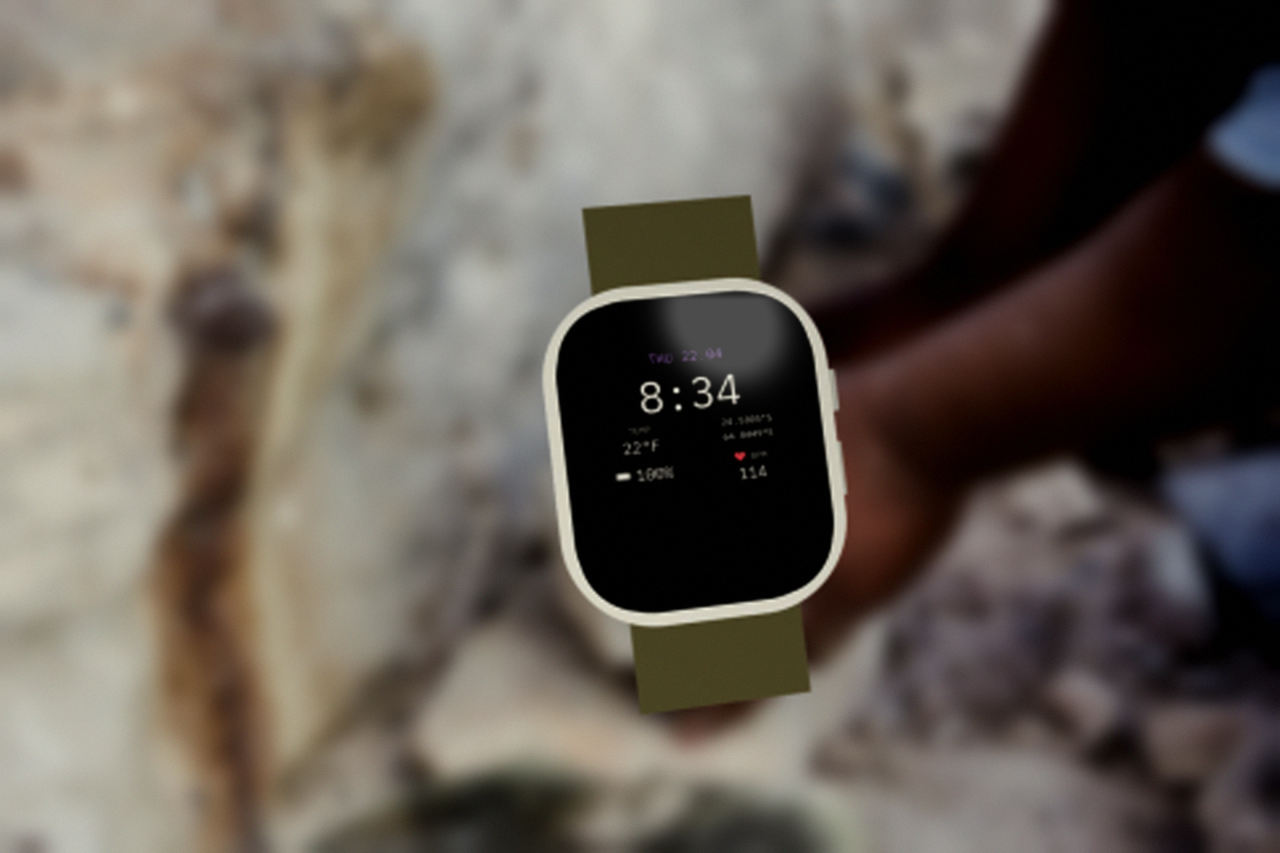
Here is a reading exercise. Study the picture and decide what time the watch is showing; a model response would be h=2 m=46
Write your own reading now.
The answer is h=8 m=34
